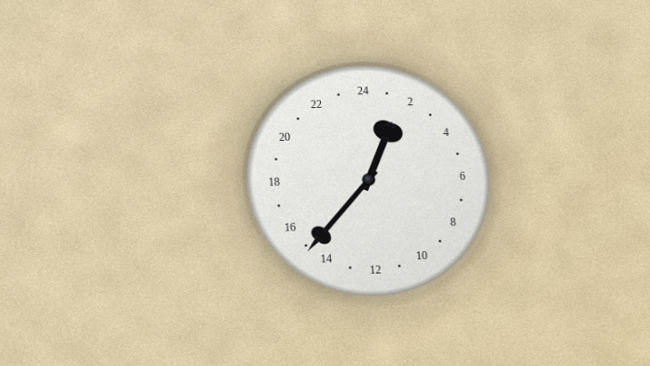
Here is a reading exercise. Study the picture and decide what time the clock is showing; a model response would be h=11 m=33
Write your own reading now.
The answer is h=1 m=37
